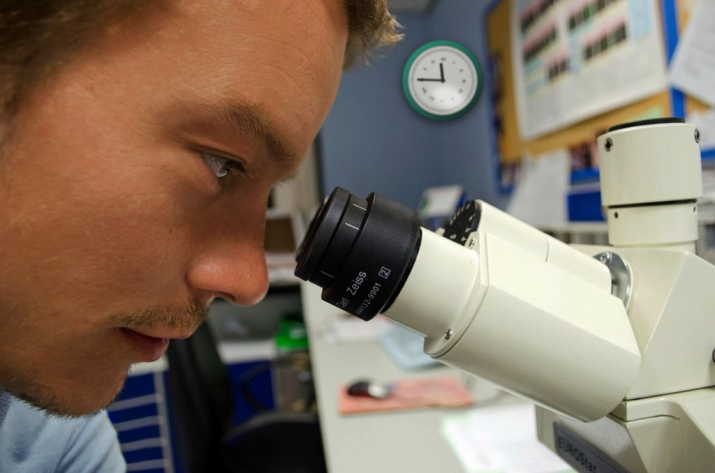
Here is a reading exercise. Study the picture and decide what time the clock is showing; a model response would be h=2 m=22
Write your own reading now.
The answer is h=11 m=45
